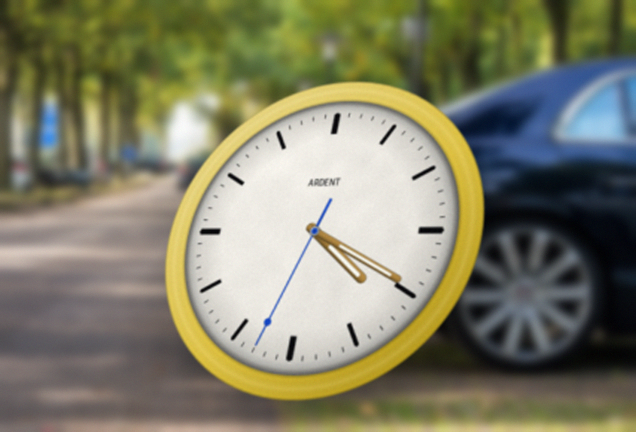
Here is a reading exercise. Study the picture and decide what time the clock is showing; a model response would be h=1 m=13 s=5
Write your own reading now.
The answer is h=4 m=19 s=33
